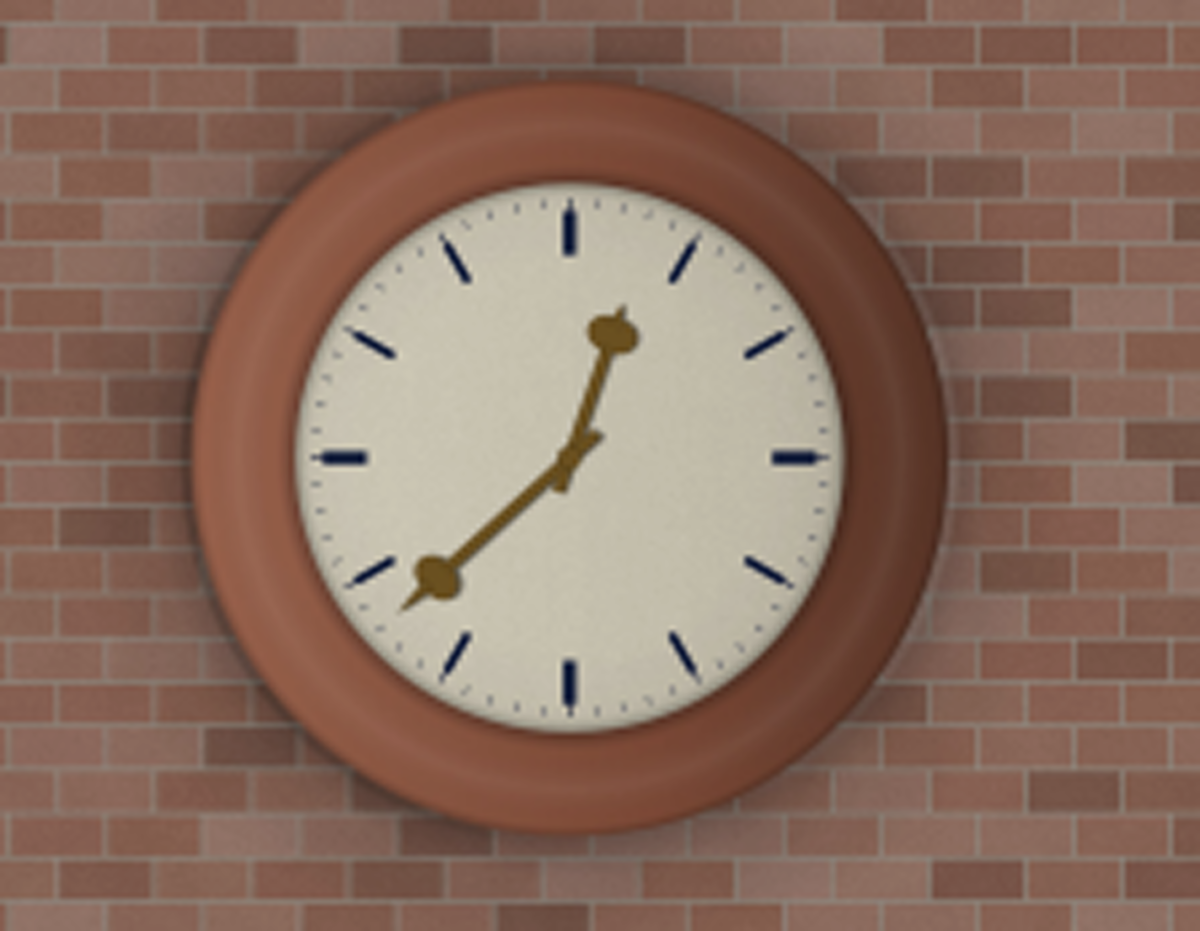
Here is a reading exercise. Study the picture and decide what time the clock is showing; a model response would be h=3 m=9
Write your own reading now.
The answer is h=12 m=38
